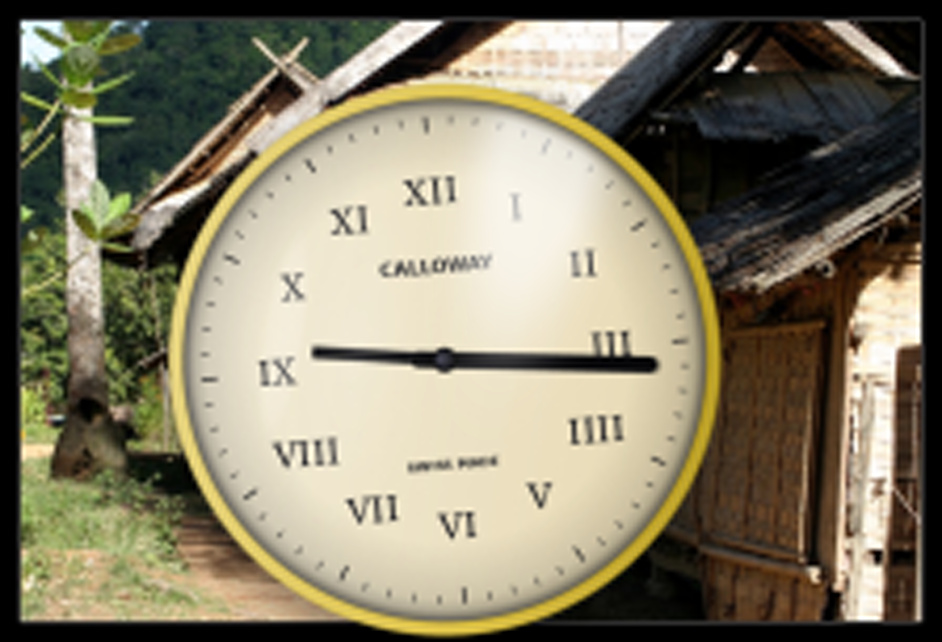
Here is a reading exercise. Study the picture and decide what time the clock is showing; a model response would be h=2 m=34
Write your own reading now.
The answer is h=9 m=16
